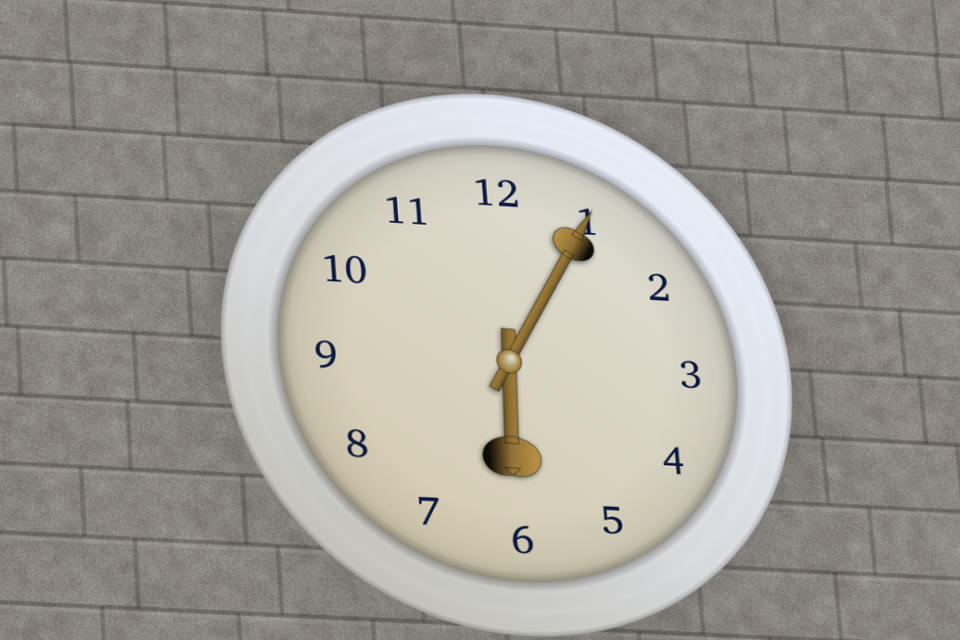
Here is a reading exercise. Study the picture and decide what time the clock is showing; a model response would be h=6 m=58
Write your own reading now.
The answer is h=6 m=5
